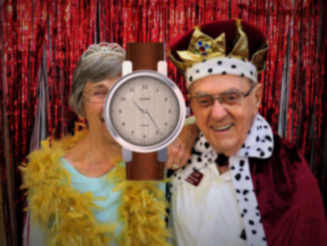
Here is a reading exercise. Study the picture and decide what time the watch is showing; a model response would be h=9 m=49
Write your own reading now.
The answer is h=10 m=24
